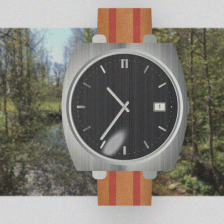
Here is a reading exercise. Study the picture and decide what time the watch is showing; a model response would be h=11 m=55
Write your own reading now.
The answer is h=10 m=36
